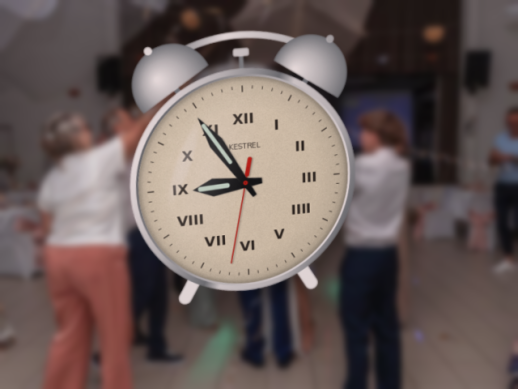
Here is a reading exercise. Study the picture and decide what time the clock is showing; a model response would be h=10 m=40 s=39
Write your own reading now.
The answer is h=8 m=54 s=32
